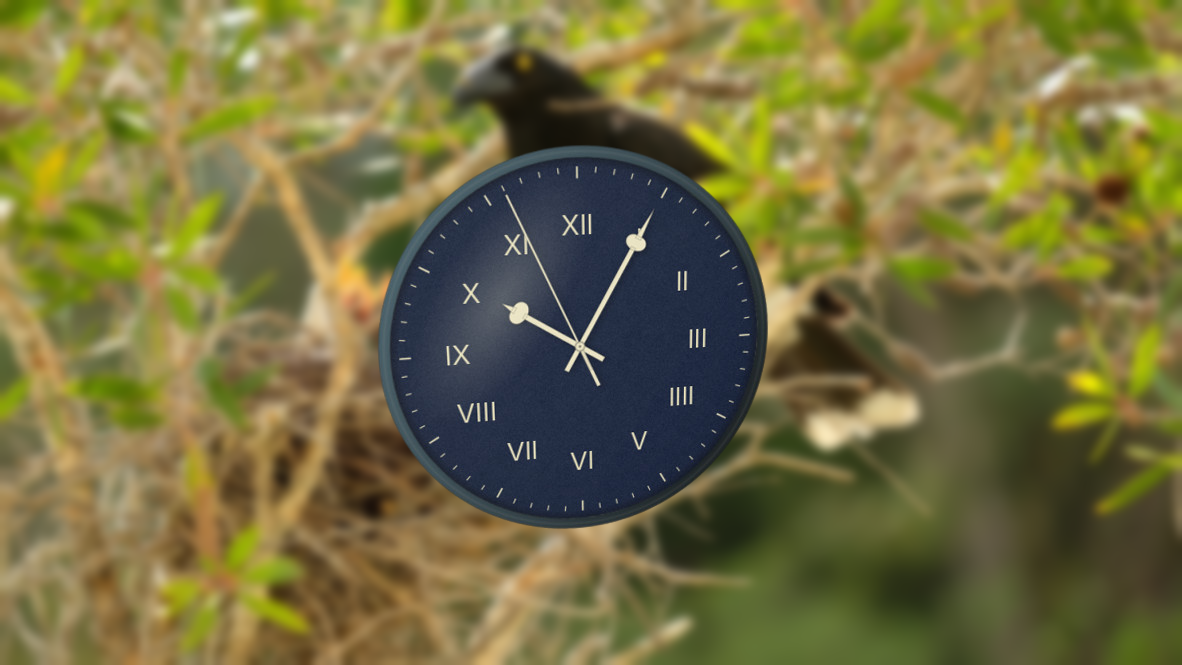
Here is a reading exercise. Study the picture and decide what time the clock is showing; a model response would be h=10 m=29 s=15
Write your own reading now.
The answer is h=10 m=4 s=56
